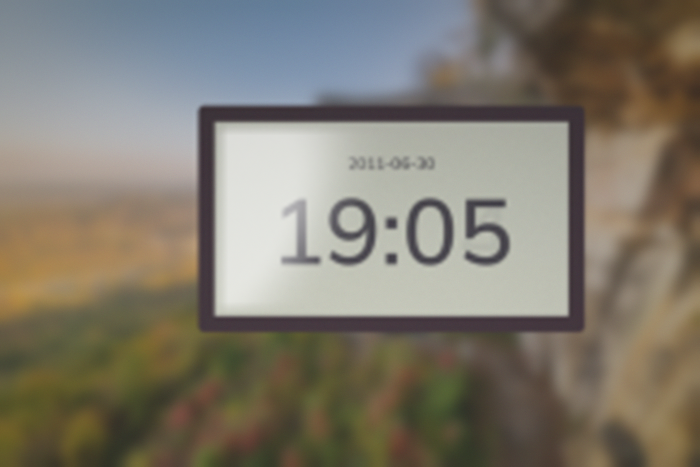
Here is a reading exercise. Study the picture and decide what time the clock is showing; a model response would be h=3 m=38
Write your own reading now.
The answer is h=19 m=5
